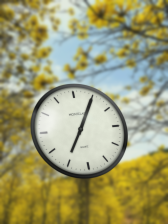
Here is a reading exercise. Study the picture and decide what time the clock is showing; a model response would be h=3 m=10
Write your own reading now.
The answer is h=7 m=5
